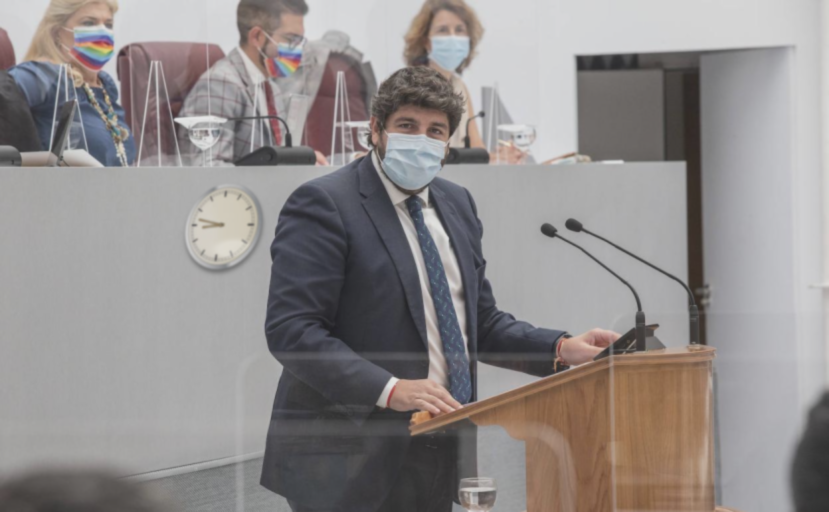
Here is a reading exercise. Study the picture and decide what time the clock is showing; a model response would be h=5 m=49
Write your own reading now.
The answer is h=8 m=47
